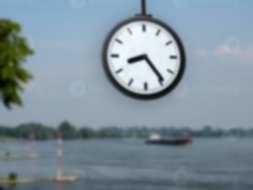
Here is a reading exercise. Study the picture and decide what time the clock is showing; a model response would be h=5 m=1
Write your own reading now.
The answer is h=8 m=24
